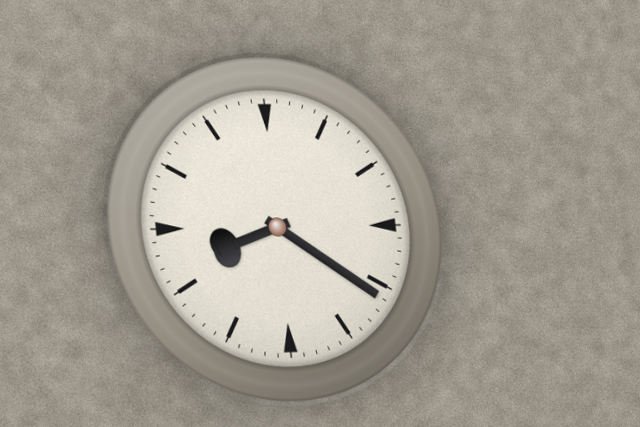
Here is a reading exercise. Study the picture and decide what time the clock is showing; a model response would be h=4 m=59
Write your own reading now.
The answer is h=8 m=21
